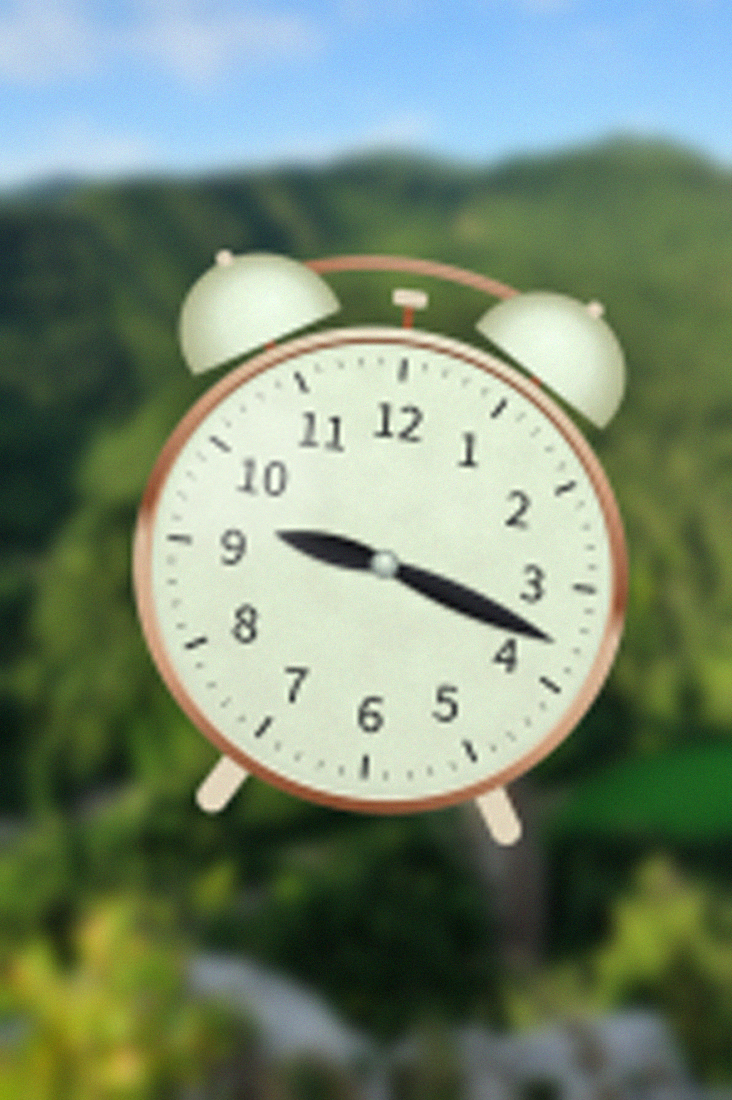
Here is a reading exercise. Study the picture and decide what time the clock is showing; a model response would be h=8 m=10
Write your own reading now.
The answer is h=9 m=18
